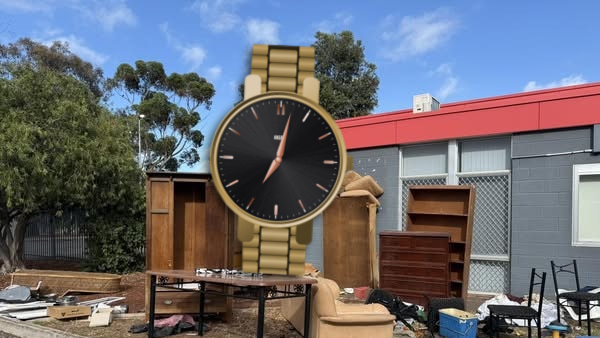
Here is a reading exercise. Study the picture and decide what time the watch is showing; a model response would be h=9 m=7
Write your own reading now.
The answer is h=7 m=2
